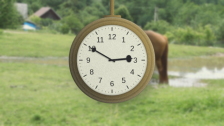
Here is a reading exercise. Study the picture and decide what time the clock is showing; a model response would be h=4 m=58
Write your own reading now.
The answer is h=2 m=50
